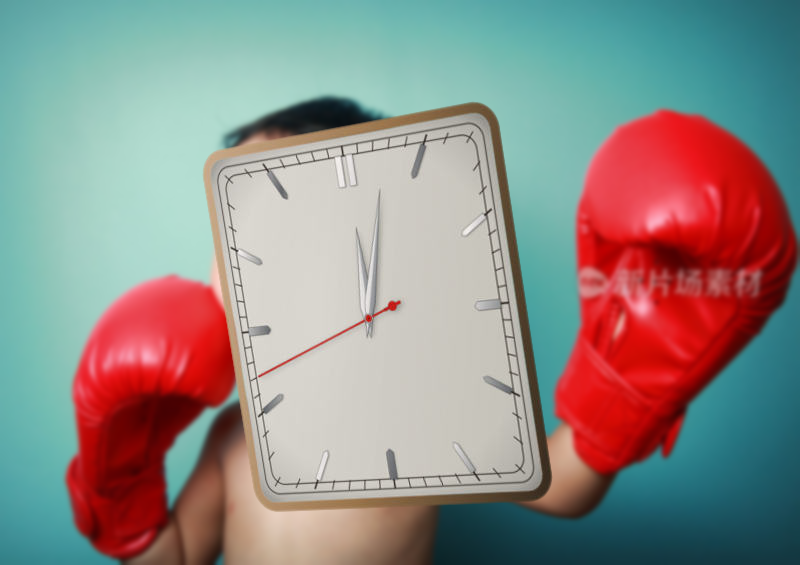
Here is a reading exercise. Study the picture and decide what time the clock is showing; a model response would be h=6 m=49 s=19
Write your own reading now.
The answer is h=12 m=2 s=42
